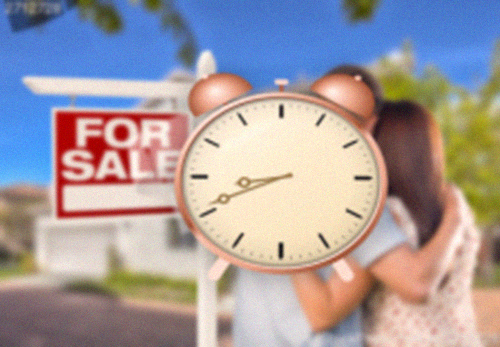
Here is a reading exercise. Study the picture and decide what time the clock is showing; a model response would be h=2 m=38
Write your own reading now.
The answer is h=8 m=41
